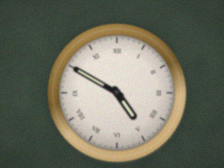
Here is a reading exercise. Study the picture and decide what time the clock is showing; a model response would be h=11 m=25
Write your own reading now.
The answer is h=4 m=50
